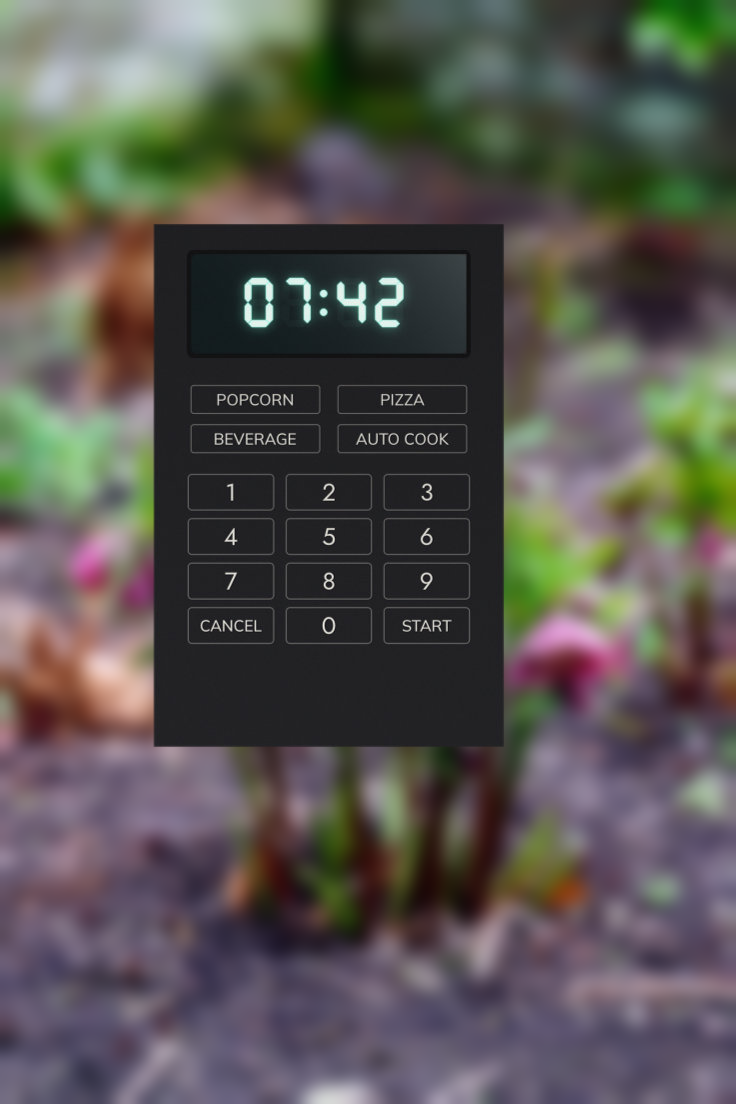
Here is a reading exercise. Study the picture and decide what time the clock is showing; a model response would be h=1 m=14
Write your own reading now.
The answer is h=7 m=42
